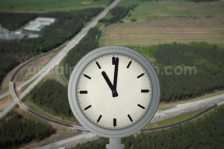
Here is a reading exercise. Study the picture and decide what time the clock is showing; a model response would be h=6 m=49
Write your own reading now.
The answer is h=11 m=1
